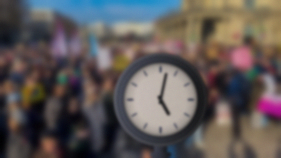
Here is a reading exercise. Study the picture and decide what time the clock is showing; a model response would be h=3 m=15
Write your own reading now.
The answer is h=5 m=2
